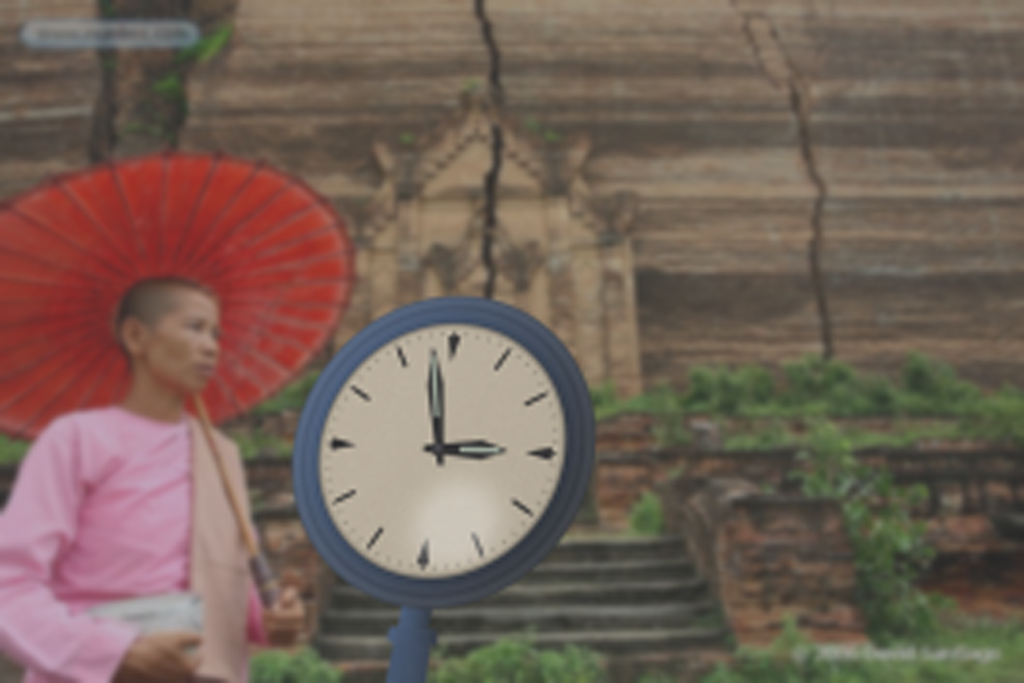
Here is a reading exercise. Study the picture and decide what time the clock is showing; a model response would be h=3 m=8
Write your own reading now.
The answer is h=2 m=58
